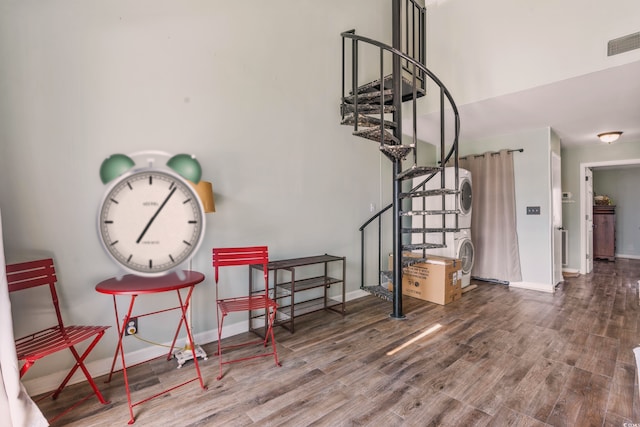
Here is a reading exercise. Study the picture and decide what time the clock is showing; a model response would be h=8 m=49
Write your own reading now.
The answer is h=7 m=6
